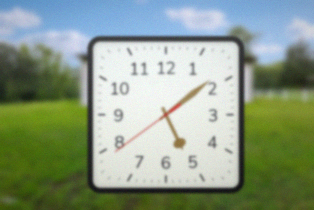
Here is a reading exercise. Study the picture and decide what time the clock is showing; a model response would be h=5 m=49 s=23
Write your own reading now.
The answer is h=5 m=8 s=39
